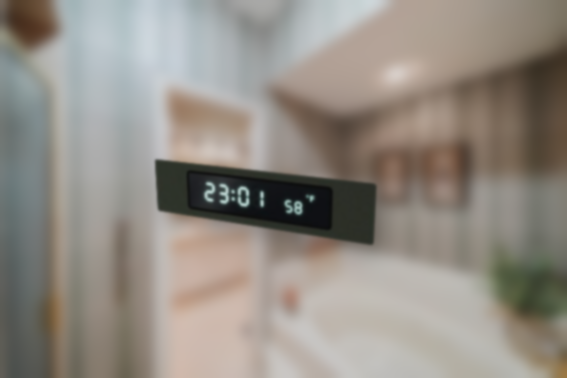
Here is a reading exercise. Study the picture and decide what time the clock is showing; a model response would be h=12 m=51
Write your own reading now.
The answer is h=23 m=1
